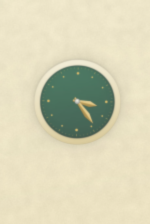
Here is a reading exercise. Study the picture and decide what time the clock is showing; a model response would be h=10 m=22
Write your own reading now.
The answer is h=3 m=24
